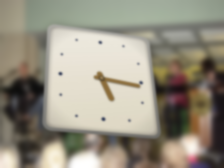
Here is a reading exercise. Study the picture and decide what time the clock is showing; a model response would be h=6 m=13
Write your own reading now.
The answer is h=5 m=16
